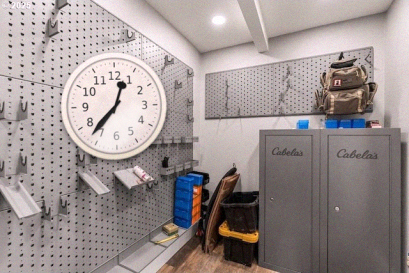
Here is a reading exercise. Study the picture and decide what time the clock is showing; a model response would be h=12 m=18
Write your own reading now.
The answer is h=12 m=37
